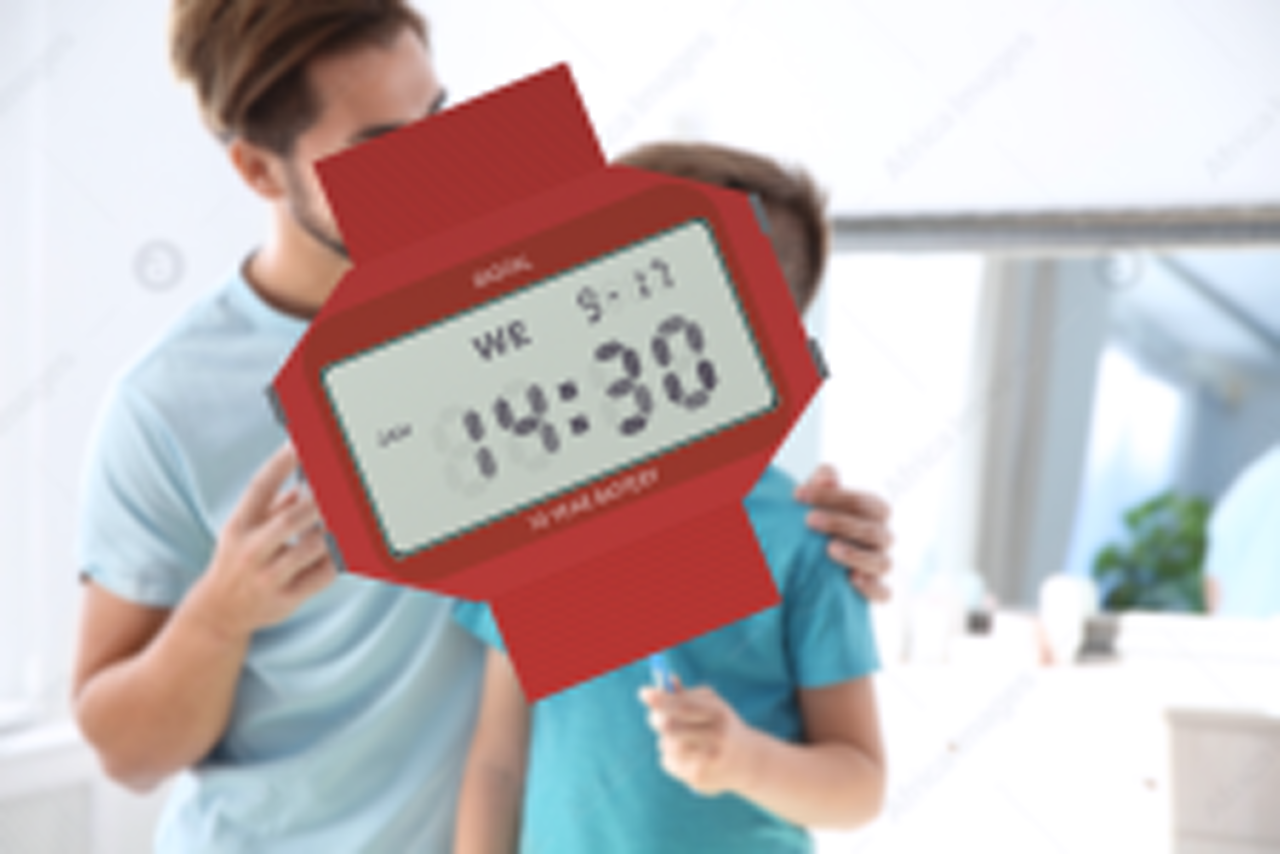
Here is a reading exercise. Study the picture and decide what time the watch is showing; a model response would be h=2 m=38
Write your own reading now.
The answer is h=14 m=30
